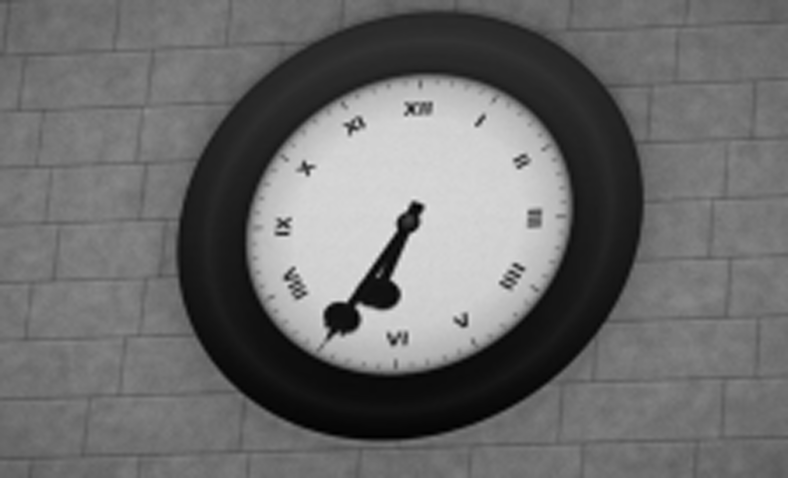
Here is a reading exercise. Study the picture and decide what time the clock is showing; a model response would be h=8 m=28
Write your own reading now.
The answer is h=6 m=35
